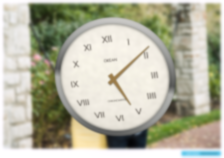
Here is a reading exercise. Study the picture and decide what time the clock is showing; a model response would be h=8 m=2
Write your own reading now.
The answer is h=5 m=9
